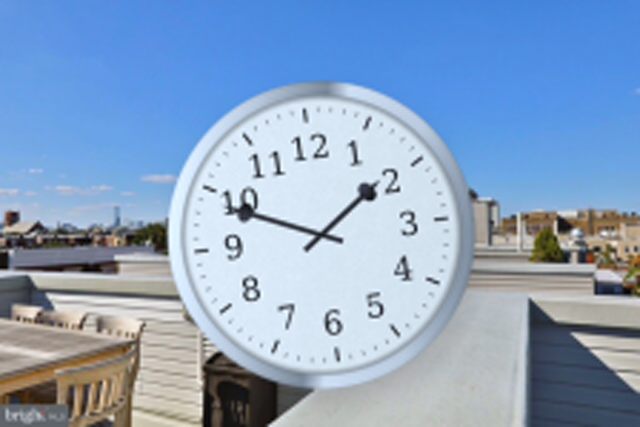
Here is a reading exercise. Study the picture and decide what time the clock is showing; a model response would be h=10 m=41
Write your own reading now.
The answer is h=1 m=49
